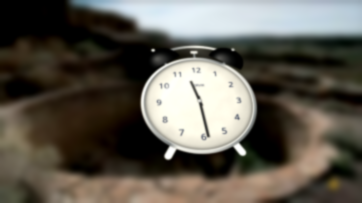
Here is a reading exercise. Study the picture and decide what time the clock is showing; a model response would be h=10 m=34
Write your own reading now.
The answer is h=11 m=29
